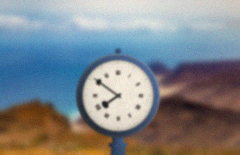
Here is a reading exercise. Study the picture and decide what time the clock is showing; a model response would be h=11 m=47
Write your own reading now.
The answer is h=7 m=51
